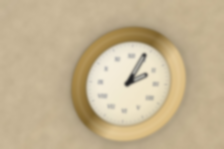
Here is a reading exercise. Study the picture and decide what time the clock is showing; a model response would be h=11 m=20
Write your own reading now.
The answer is h=2 m=4
